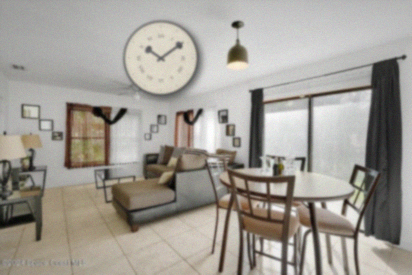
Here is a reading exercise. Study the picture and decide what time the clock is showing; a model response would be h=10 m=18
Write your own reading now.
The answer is h=10 m=9
